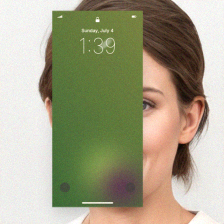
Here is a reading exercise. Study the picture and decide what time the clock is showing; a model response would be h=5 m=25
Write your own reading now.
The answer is h=1 m=39
